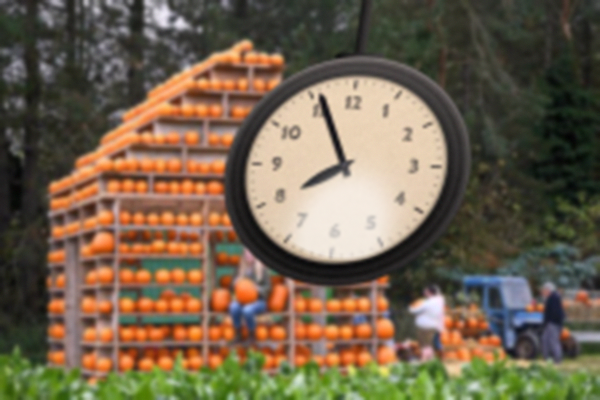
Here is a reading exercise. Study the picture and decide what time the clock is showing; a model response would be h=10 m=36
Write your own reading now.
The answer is h=7 m=56
